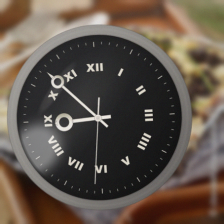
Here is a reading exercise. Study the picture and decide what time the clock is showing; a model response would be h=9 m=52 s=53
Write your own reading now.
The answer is h=8 m=52 s=31
